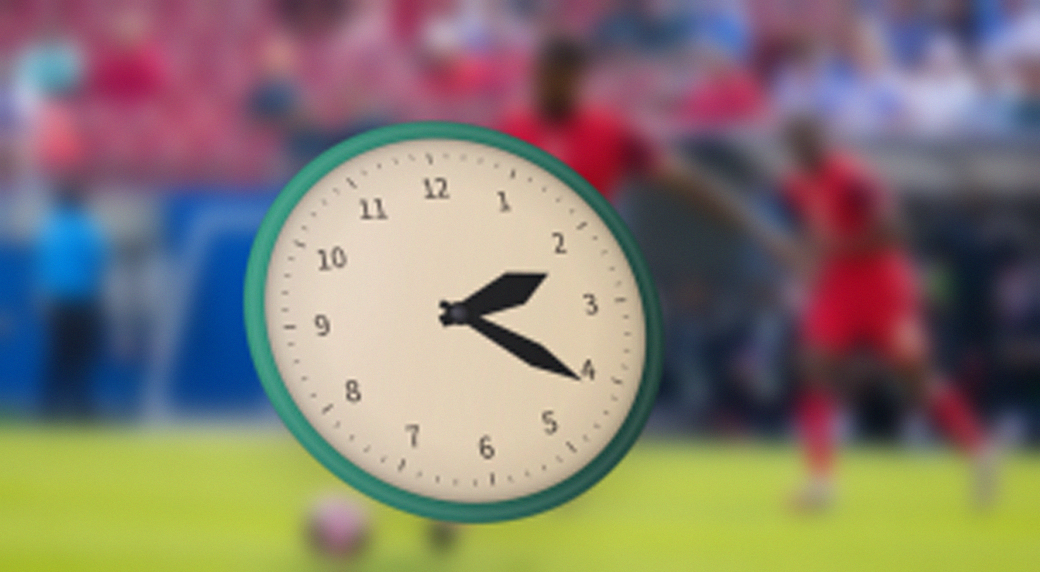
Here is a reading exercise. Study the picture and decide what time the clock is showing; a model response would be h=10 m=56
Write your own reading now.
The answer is h=2 m=21
